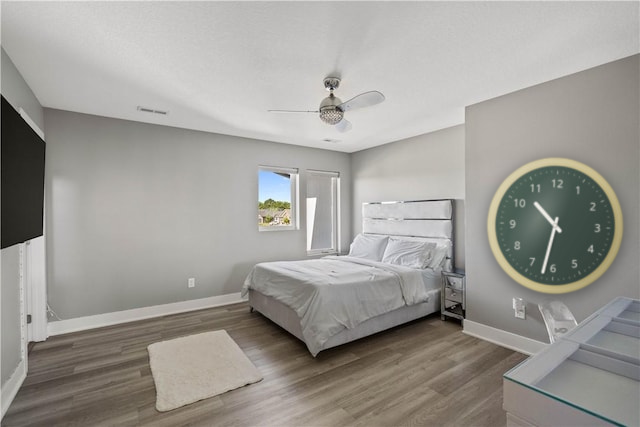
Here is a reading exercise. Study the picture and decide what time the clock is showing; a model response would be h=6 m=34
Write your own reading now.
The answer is h=10 m=32
